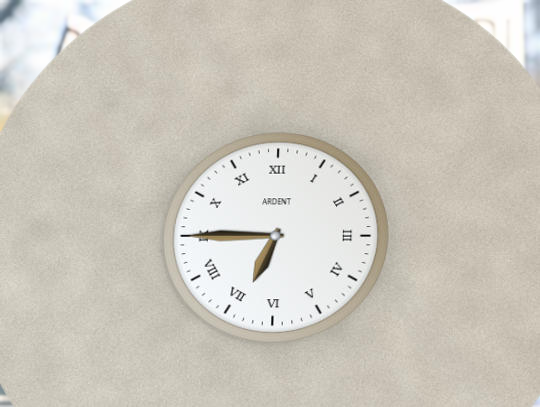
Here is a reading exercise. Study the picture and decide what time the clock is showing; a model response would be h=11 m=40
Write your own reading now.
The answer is h=6 m=45
